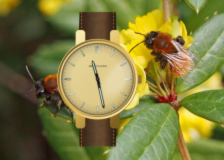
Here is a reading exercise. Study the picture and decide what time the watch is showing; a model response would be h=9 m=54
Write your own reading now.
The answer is h=11 m=28
